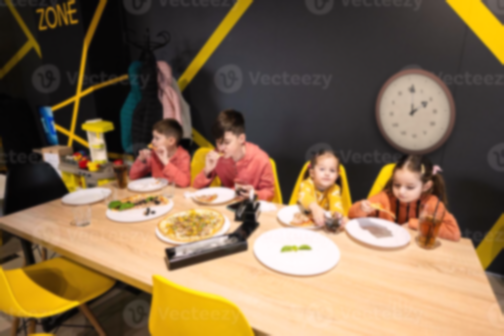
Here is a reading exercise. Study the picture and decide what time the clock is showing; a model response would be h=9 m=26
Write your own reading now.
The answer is h=2 m=1
